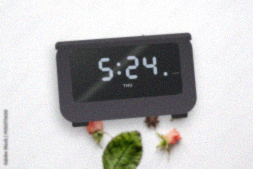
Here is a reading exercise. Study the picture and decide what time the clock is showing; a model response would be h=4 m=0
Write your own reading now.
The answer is h=5 m=24
